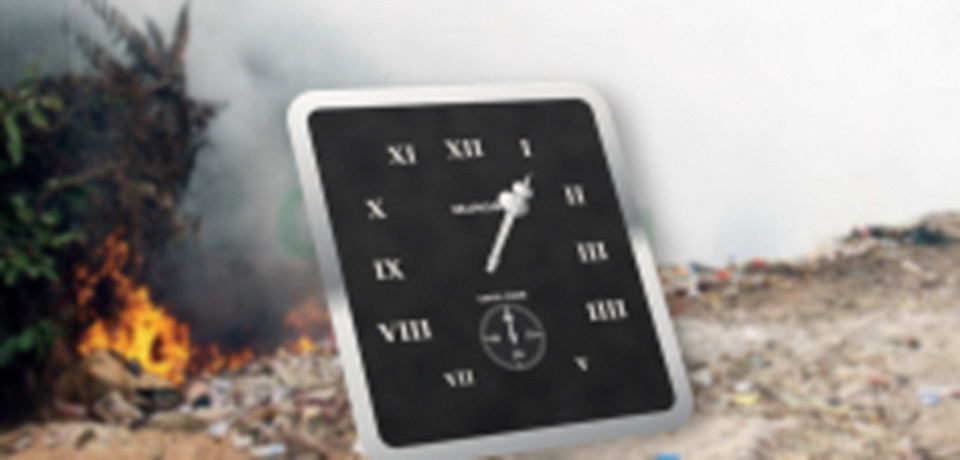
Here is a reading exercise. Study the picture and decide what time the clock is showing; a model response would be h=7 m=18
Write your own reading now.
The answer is h=1 m=6
